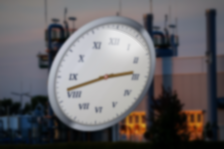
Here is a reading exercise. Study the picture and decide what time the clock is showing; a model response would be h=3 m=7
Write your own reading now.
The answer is h=2 m=42
